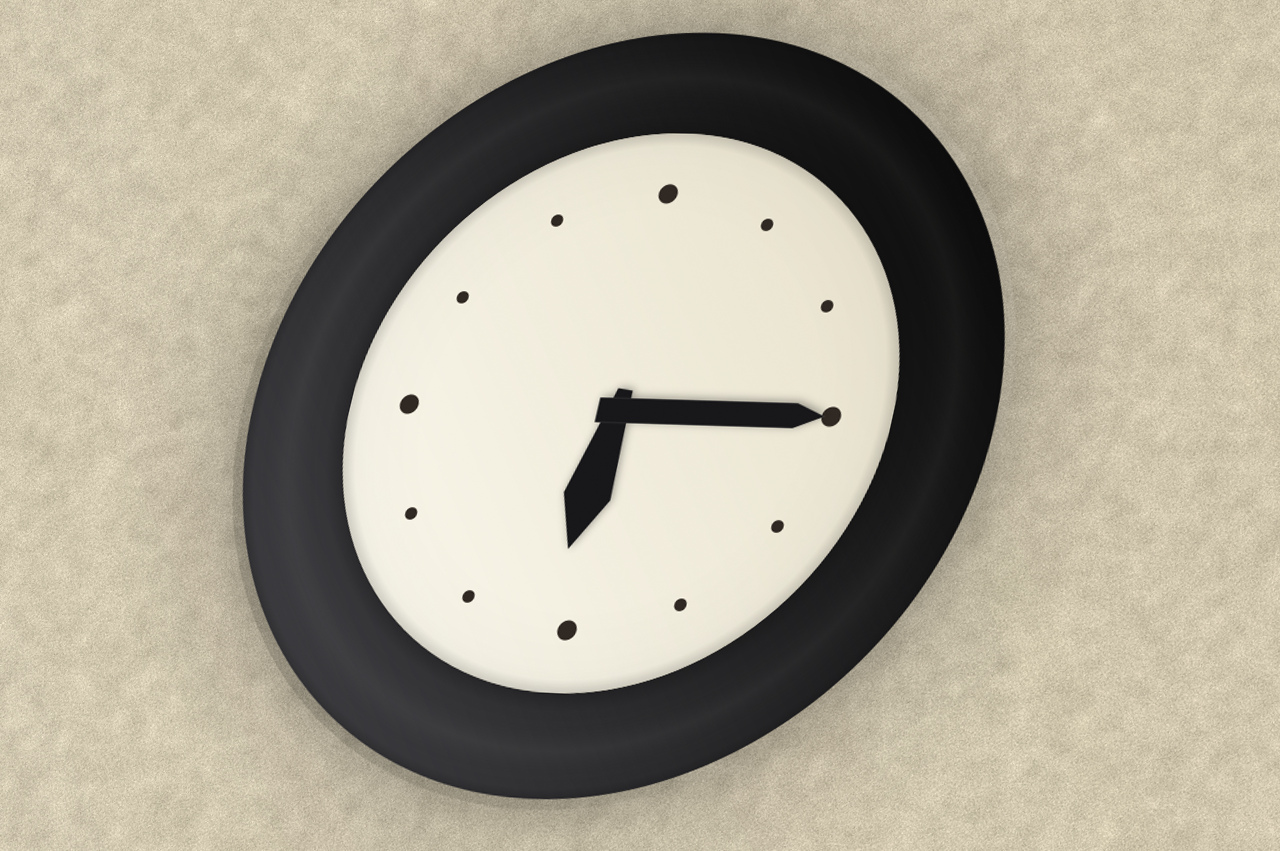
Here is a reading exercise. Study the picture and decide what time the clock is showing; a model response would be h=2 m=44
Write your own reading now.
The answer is h=6 m=15
